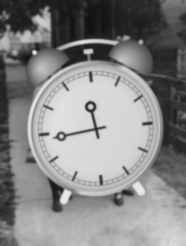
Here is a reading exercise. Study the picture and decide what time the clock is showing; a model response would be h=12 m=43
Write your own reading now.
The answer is h=11 m=44
